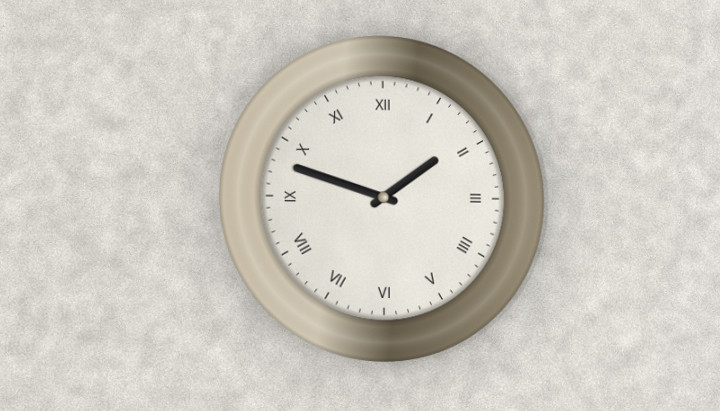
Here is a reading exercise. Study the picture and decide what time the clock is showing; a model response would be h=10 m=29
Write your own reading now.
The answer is h=1 m=48
